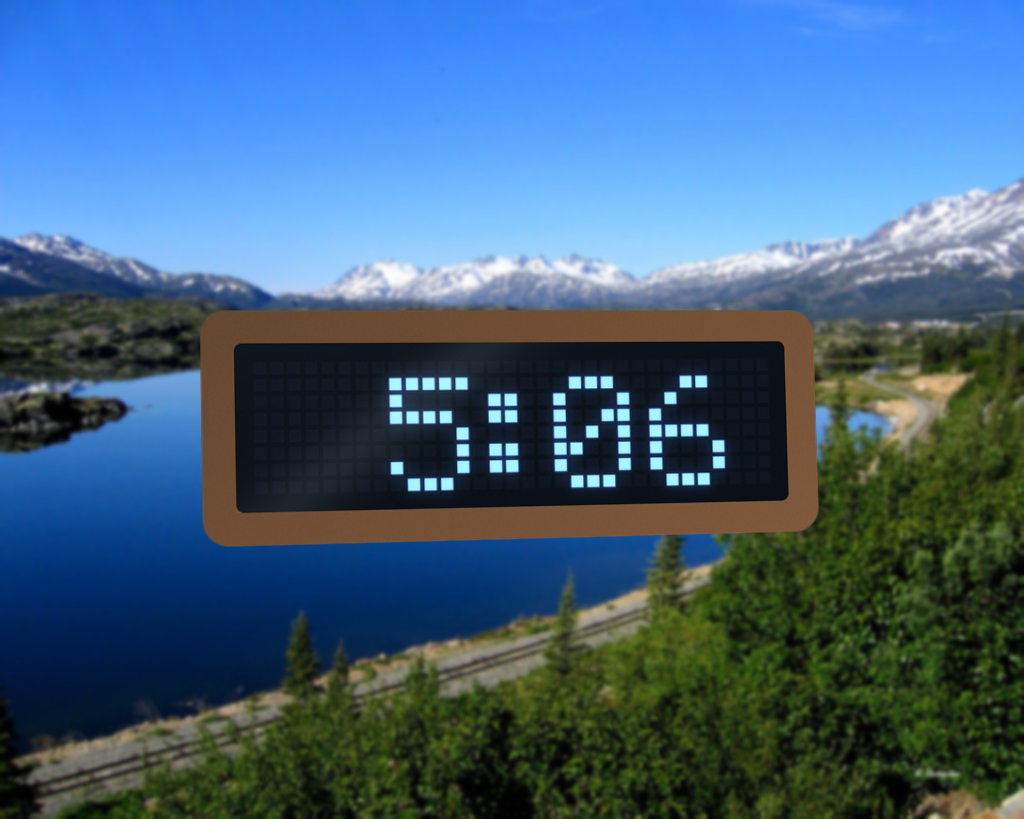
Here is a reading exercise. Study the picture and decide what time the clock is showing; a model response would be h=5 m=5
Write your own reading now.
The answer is h=5 m=6
